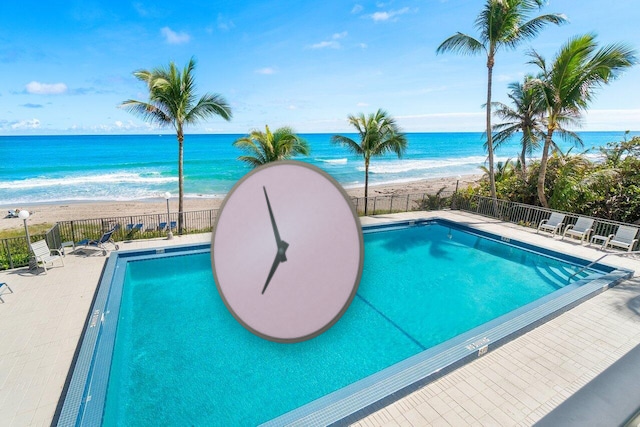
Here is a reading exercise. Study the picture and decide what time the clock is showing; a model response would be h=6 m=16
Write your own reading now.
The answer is h=6 m=57
